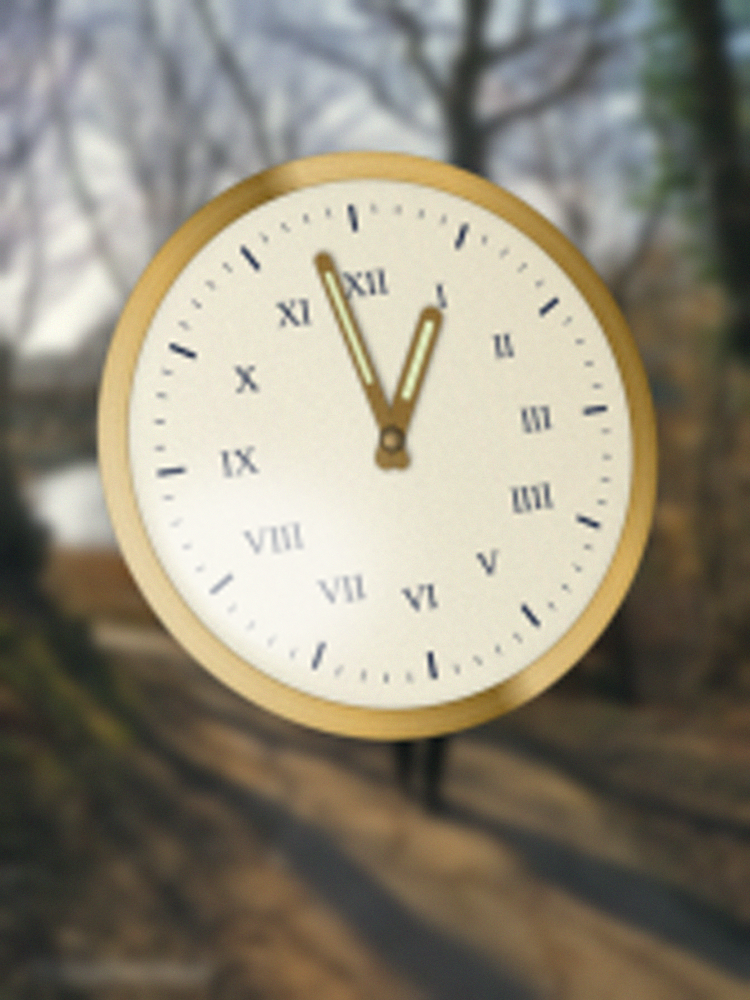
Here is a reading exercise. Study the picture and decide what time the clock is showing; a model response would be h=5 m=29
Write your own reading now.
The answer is h=12 m=58
